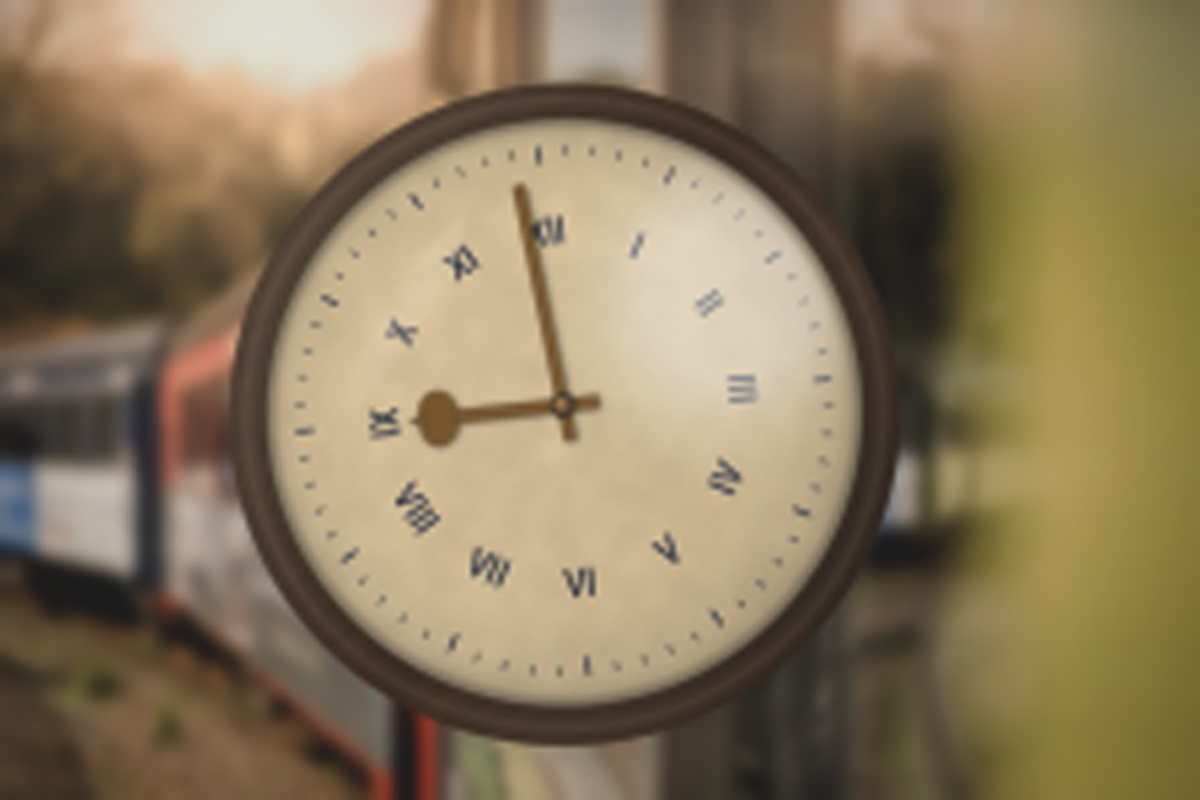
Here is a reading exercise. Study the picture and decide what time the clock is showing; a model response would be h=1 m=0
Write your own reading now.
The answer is h=8 m=59
